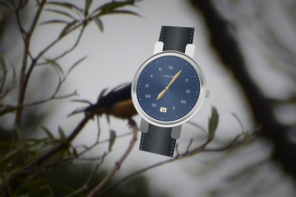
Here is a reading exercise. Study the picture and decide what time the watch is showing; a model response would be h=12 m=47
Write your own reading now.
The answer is h=7 m=5
